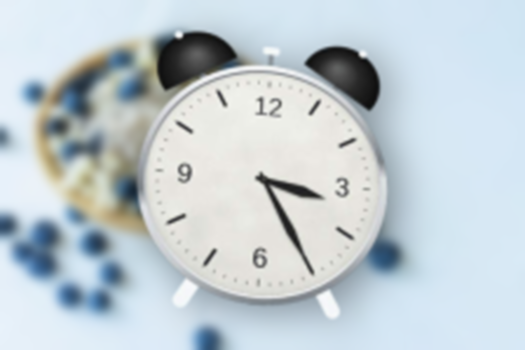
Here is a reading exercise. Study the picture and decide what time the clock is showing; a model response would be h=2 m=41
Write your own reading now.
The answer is h=3 m=25
